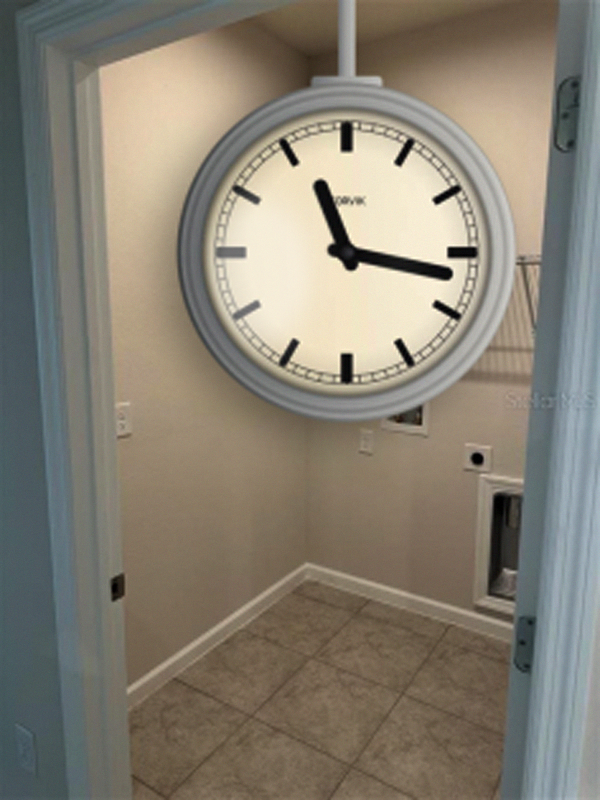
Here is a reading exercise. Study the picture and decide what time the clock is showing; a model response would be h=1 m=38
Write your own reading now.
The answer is h=11 m=17
